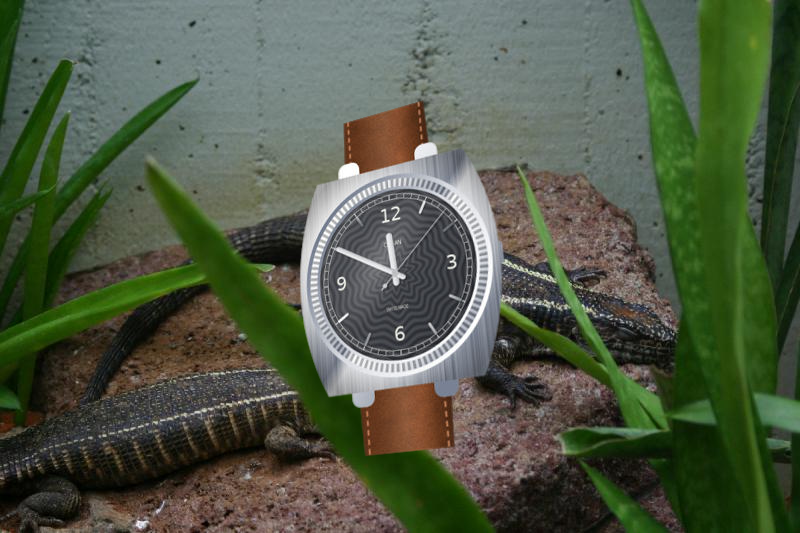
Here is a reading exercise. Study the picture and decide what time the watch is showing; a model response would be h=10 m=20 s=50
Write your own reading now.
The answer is h=11 m=50 s=8
